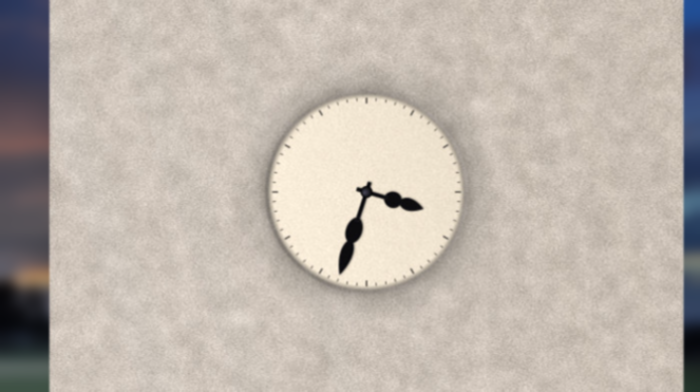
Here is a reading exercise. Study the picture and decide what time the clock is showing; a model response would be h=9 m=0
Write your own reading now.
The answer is h=3 m=33
